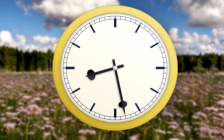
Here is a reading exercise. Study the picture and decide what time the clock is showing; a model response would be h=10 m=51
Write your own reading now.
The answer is h=8 m=28
